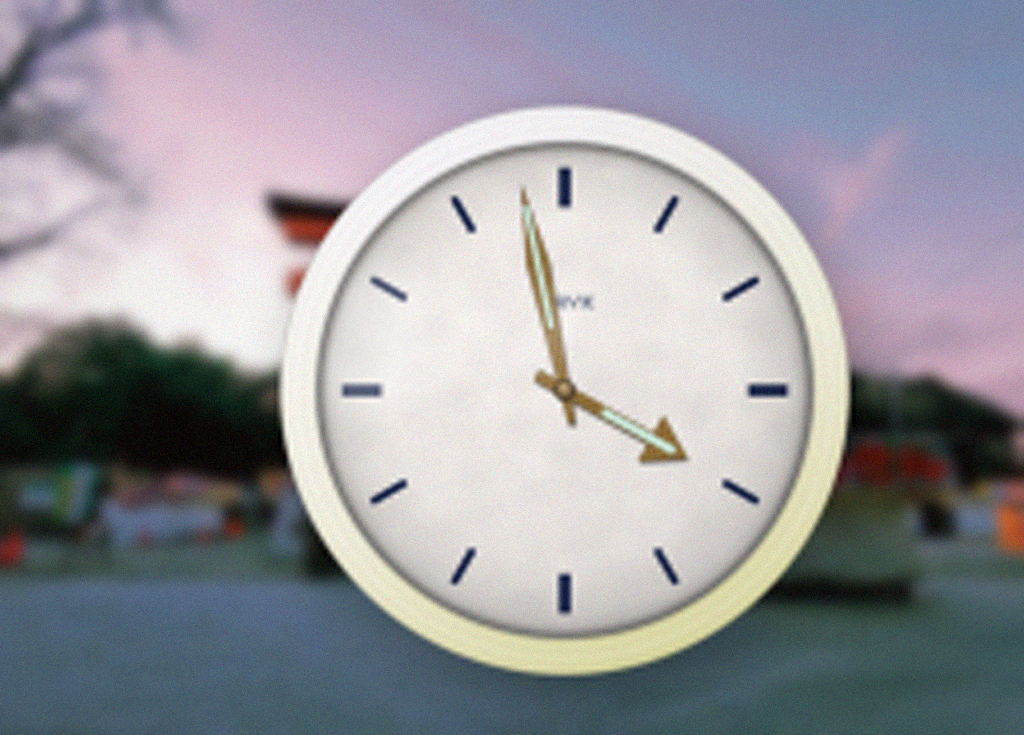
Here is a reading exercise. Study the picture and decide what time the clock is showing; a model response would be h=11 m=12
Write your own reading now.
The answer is h=3 m=58
